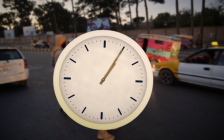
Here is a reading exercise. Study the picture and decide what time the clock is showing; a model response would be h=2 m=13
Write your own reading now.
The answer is h=1 m=5
